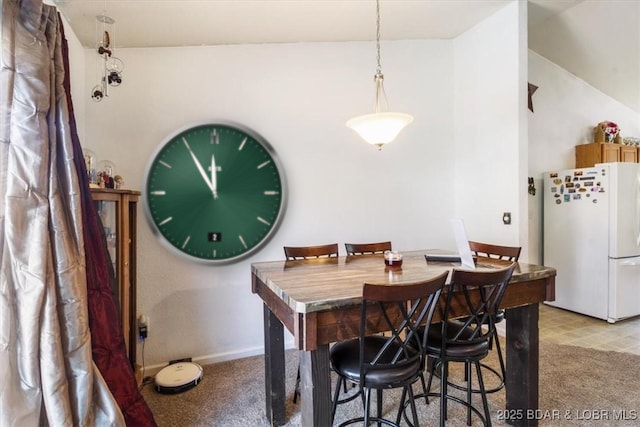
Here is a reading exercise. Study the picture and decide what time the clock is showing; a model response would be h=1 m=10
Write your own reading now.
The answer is h=11 m=55
